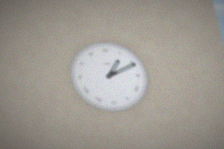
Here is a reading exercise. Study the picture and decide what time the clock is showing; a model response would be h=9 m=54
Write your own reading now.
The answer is h=1 m=11
